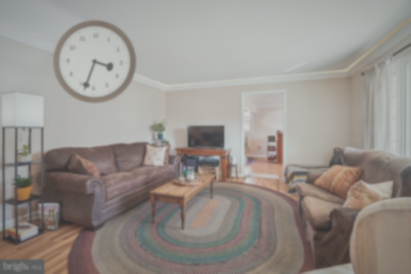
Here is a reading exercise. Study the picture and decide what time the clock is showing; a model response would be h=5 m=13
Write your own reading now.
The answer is h=3 m=33
